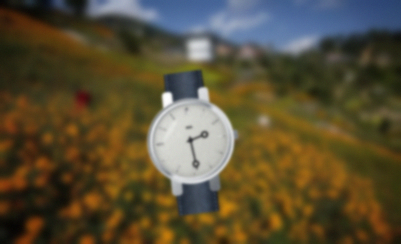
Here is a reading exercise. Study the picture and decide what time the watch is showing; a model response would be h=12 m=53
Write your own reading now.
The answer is h=2 m=29
